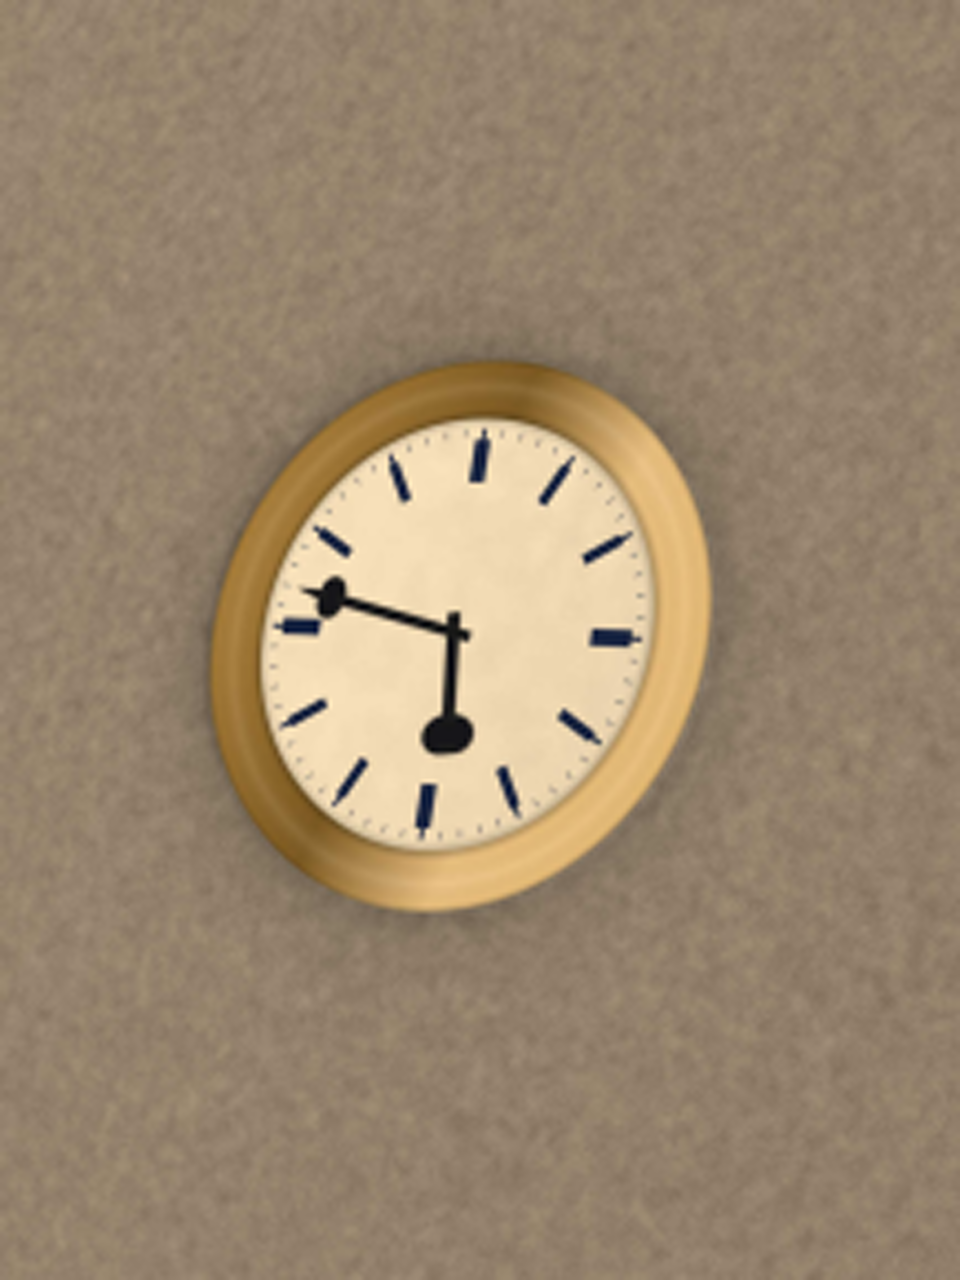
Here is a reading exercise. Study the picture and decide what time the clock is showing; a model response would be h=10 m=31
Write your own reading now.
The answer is h=5 m=47
